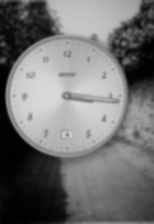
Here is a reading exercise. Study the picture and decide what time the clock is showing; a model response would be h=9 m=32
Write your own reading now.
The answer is h=3 m=16
